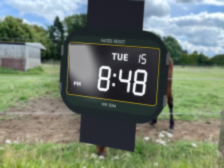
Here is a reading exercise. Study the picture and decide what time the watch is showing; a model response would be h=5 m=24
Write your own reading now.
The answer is h=8 m=48
